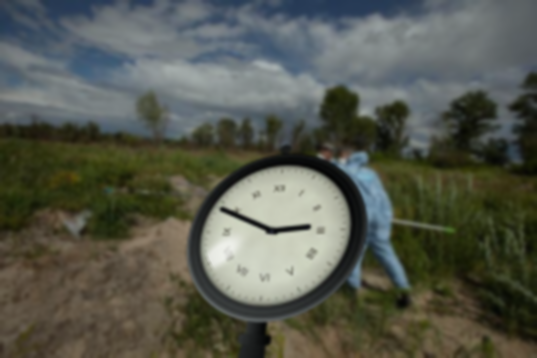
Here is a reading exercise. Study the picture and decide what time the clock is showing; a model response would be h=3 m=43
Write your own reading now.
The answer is h=2 m=49
